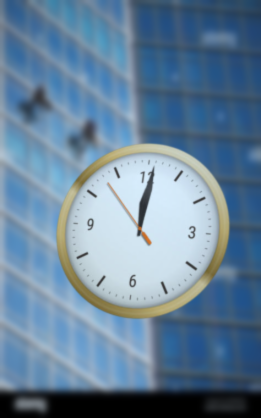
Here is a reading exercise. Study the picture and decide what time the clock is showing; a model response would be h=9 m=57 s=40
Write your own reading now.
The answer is h=12 m=0 s=53
